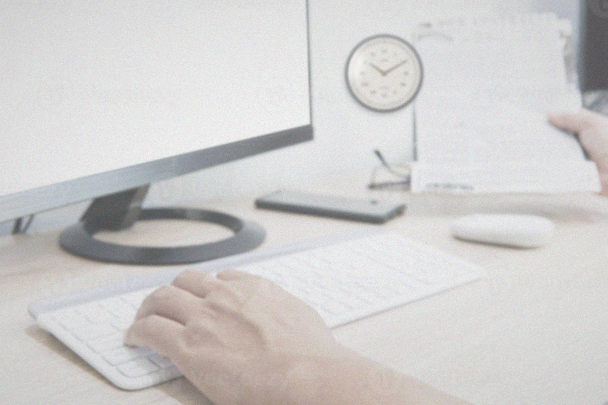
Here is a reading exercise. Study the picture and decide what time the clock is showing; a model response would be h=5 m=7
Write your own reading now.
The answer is h=10 m=10
